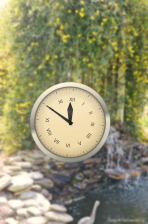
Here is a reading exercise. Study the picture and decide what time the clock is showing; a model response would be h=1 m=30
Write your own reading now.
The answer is h=11 m=50
